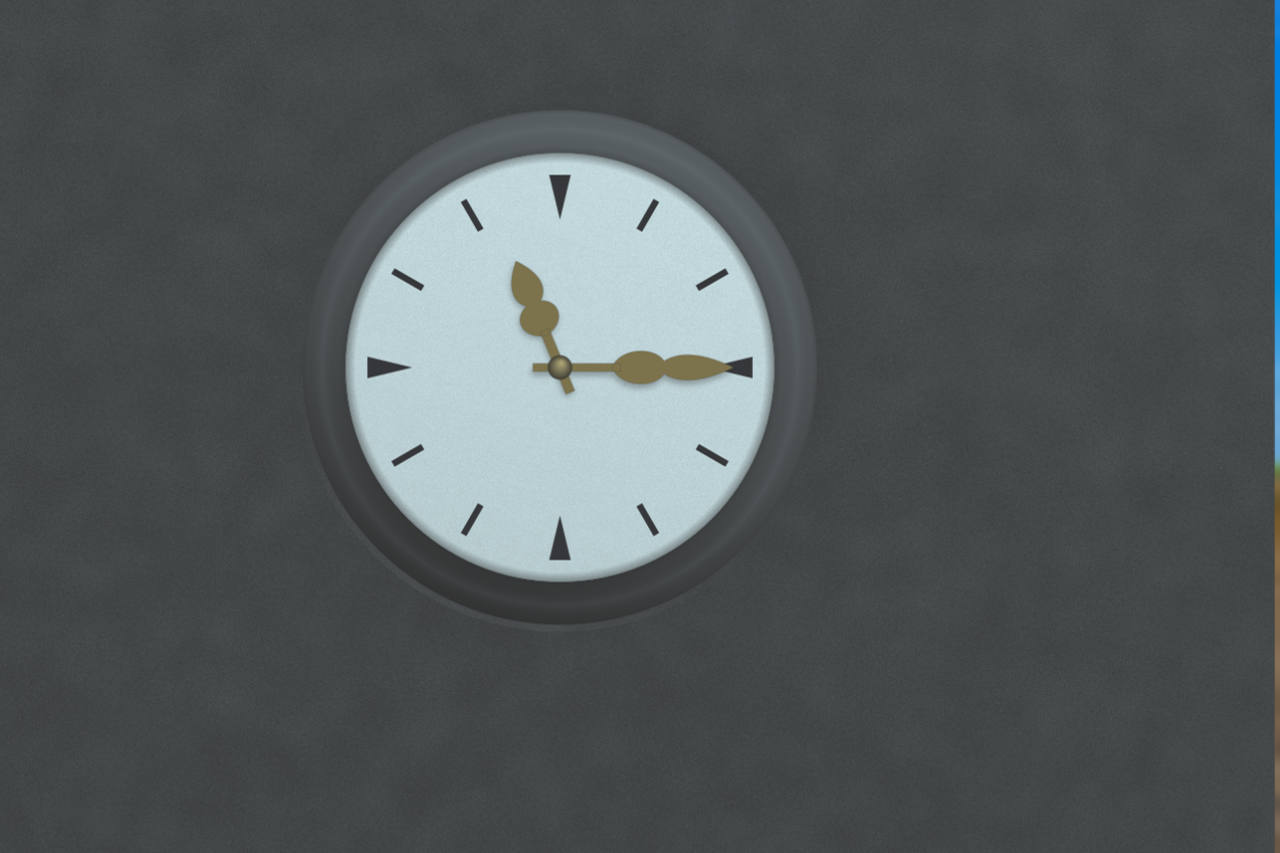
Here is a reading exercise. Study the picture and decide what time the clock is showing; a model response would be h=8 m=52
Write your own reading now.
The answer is h=11 m=15
